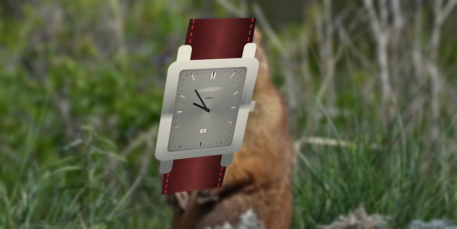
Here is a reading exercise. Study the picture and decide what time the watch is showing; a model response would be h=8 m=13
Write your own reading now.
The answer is h=9 m=54
